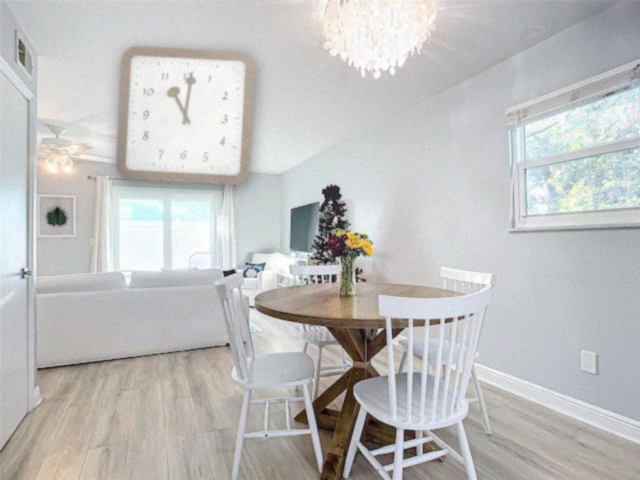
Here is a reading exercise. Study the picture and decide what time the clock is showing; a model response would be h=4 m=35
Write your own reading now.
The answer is h=11 m=1
